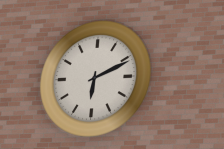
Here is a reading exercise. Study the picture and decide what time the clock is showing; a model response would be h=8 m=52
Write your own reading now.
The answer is h=6 m=11
